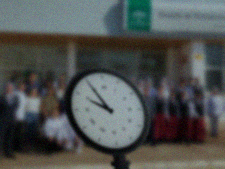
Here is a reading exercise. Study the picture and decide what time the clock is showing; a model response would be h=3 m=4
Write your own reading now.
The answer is h=9 m=55
